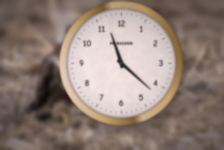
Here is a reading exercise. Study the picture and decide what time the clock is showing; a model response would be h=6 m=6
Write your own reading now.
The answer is h=11 m=22
